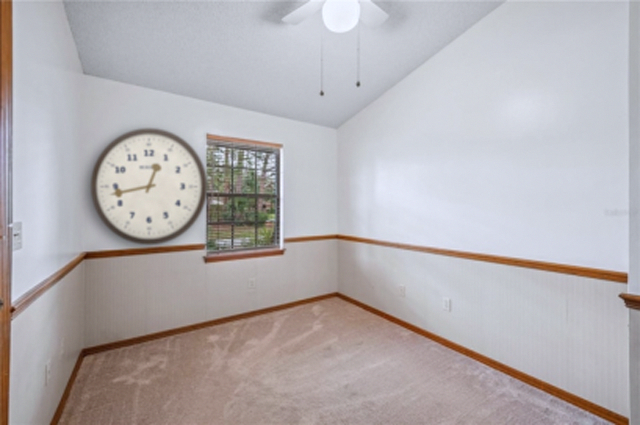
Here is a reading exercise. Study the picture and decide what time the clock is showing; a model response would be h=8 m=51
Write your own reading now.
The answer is h=12 m=43
